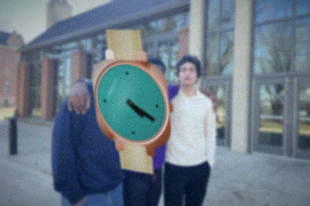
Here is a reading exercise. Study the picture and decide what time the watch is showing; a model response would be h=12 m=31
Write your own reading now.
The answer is h=4 m=20
